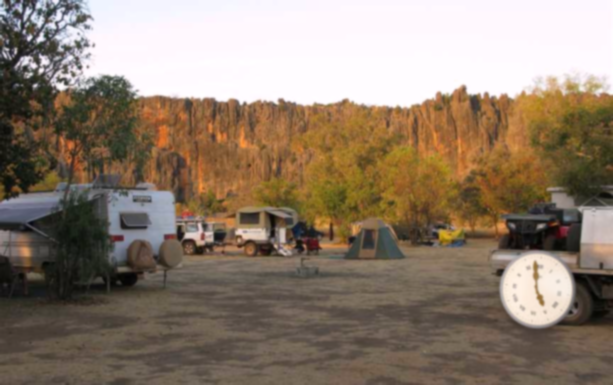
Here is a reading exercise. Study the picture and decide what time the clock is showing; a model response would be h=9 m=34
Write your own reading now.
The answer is h=4 m=58
